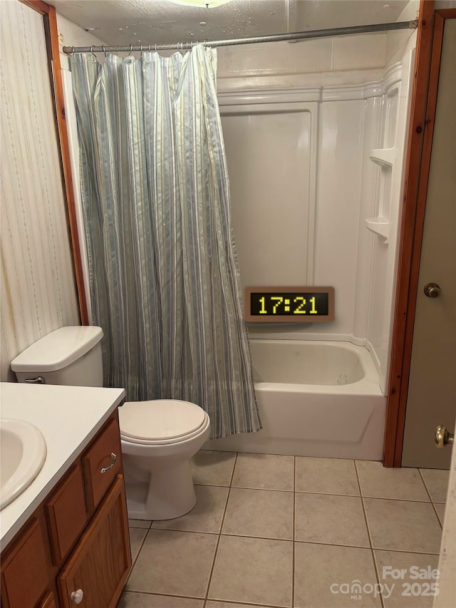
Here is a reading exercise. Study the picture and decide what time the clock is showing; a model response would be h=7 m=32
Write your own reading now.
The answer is h=17 m=21
